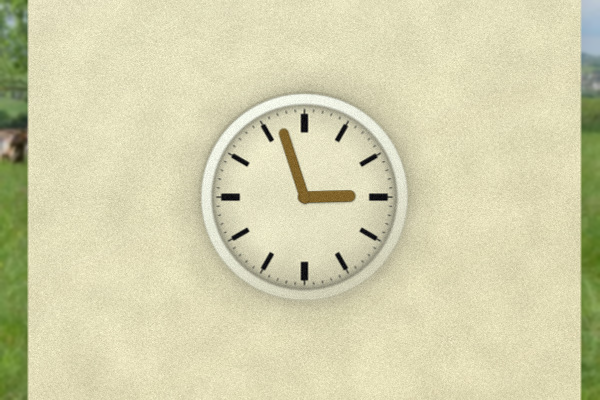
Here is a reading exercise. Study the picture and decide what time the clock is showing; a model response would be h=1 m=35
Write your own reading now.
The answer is h=2 m=57
